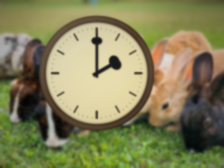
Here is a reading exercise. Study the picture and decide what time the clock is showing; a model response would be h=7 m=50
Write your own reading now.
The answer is h=2 m=0
